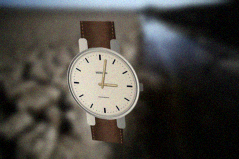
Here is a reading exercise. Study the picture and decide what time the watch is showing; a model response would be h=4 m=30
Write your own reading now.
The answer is h=3 m=2
